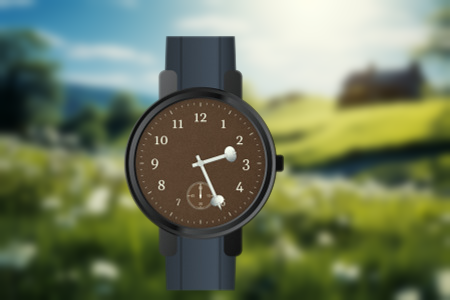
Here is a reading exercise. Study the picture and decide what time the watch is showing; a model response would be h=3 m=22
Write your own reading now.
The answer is h=2 m=26
